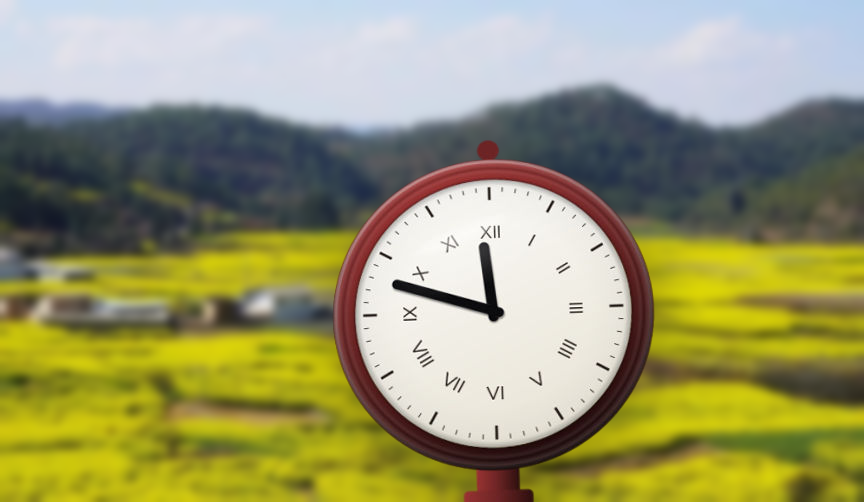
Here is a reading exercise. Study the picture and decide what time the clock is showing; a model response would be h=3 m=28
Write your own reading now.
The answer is h=11 m=48
